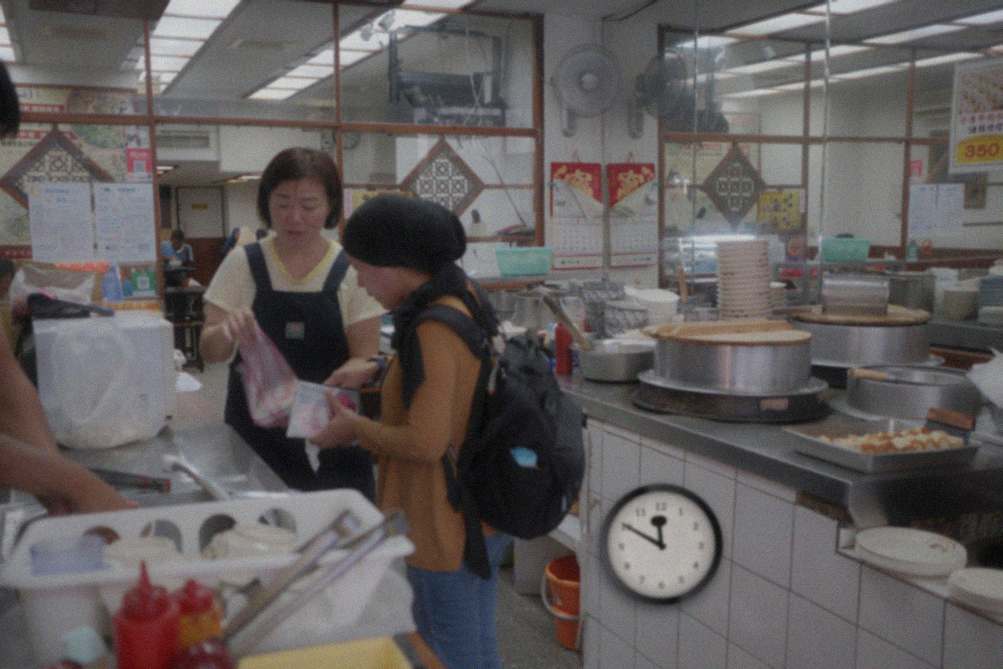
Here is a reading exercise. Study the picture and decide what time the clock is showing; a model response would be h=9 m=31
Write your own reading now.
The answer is h=11 m=50
